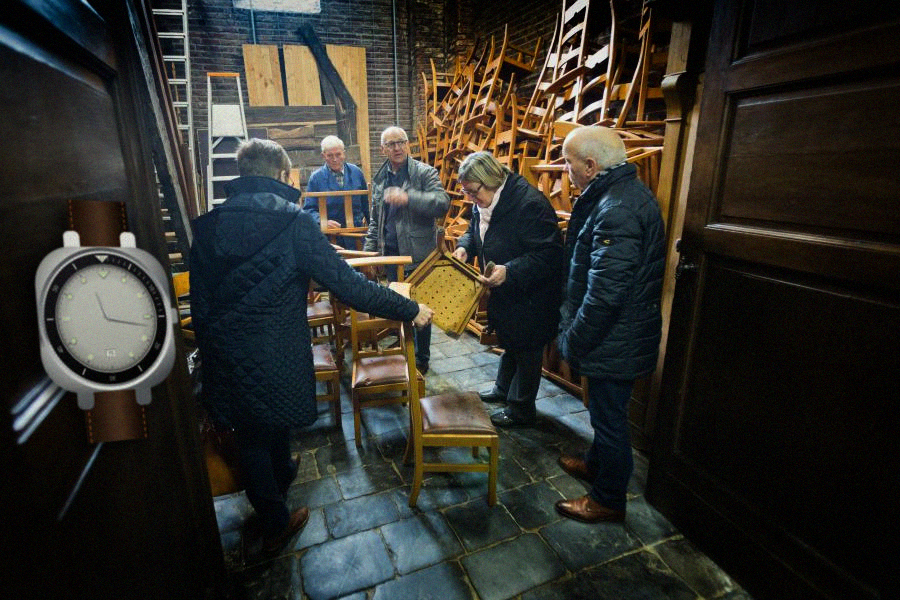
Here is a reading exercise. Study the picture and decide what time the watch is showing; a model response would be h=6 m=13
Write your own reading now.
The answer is h=11 m=17
